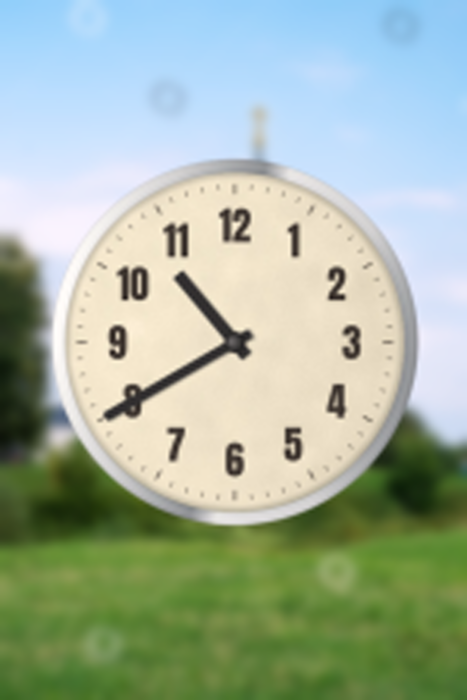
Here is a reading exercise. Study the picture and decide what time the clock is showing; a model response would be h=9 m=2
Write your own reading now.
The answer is h=10 m=40
